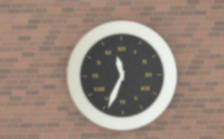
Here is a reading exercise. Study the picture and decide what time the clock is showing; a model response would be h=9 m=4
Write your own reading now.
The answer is h=11 m=34
